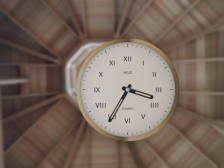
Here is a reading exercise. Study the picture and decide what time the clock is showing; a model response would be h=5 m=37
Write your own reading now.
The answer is h=3 m=35
